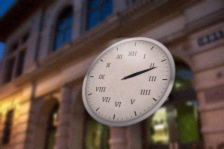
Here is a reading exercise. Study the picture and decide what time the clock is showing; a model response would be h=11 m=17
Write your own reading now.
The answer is h=2 m=11
